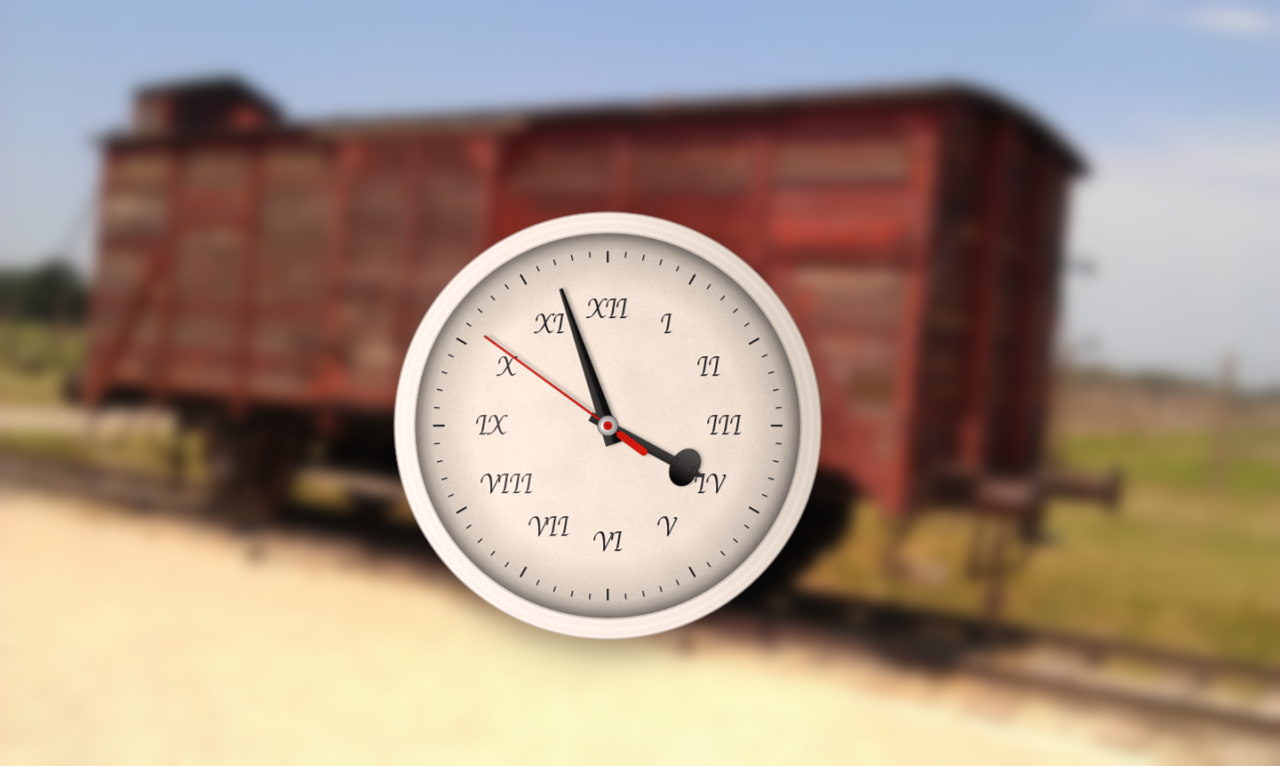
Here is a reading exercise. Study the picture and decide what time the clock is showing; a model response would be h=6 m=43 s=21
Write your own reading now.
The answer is h=3 m=56 s=51
